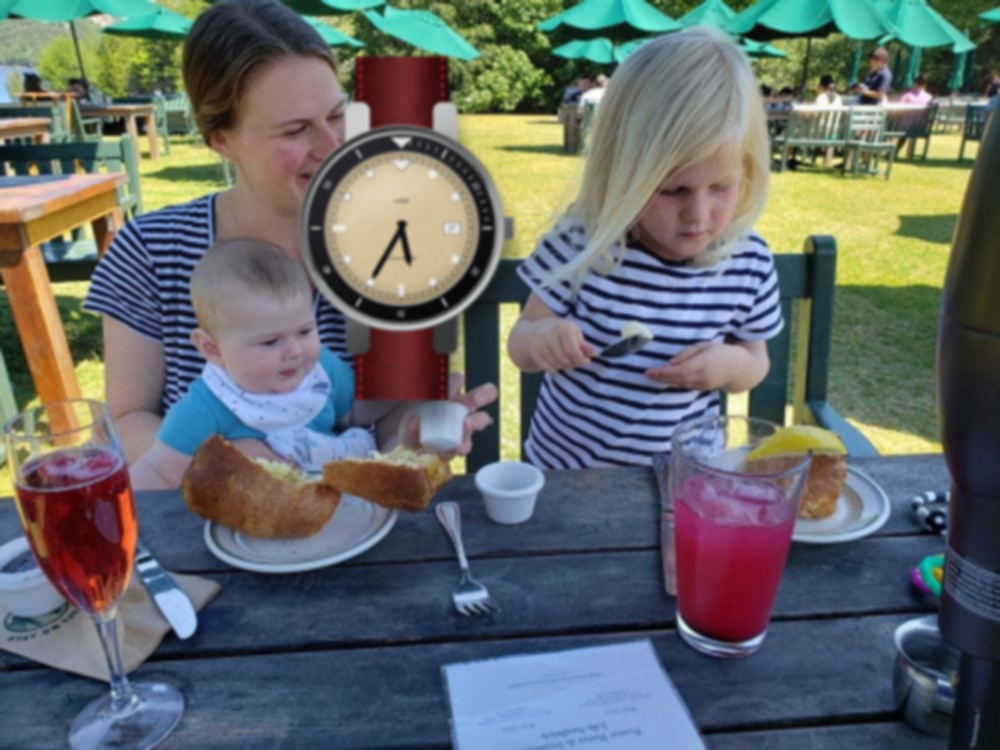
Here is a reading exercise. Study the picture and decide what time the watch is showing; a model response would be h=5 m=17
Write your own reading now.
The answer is h=5 m=35
